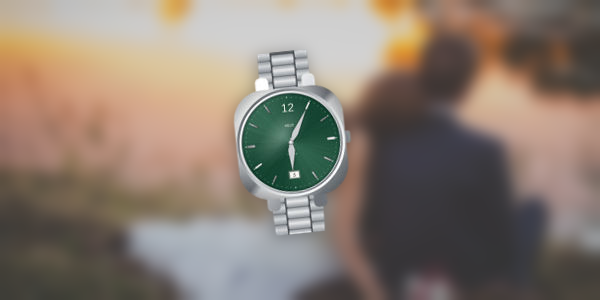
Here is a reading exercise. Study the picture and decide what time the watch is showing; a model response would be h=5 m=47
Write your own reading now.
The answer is h=6 m=5
